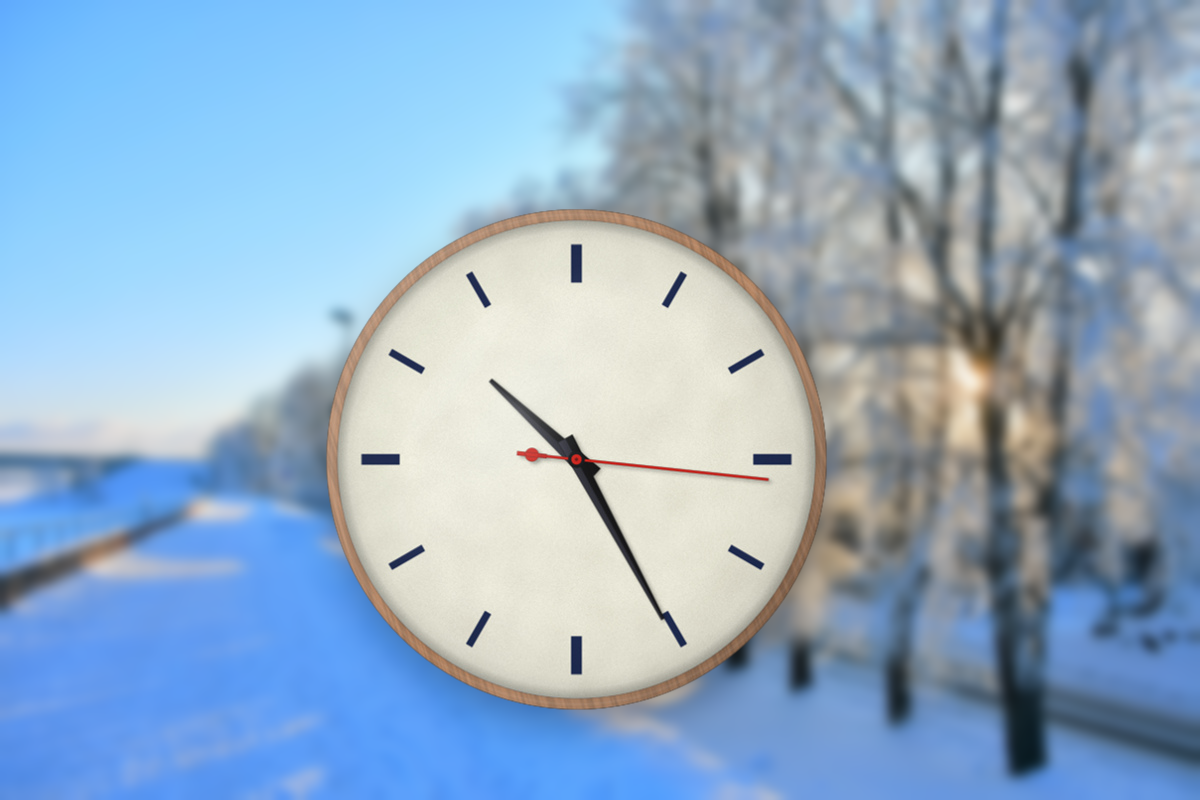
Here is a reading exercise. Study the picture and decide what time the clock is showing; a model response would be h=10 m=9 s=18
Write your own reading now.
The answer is h=10 m=25 s=16
